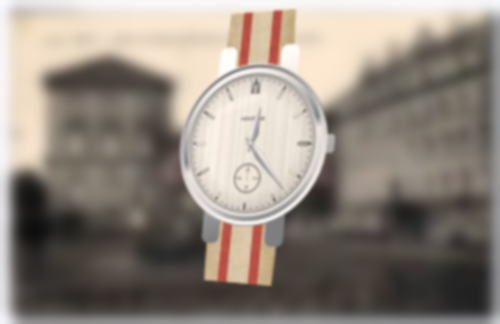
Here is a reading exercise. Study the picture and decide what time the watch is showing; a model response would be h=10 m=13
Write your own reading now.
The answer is h=12 m=23
